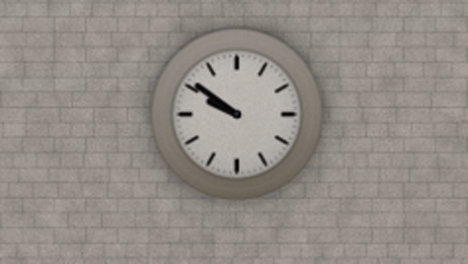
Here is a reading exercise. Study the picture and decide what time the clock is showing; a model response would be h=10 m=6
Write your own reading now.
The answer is h=9 m=51
